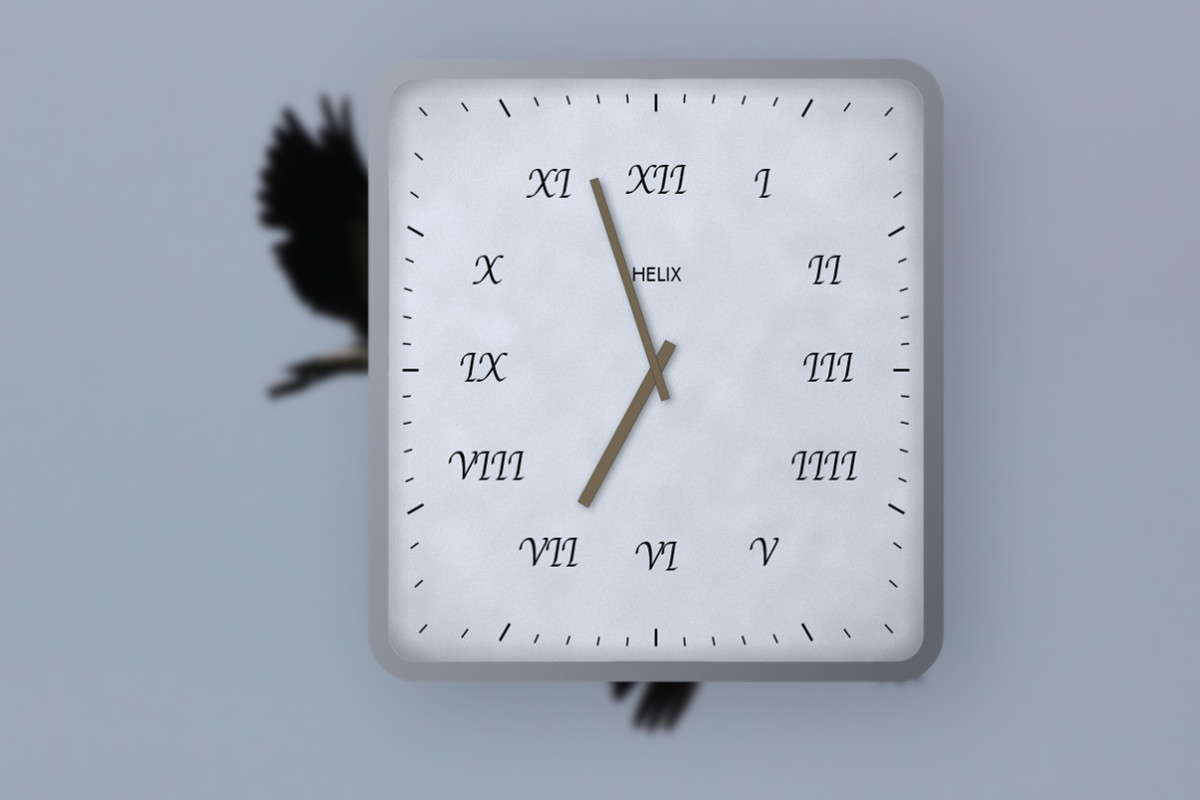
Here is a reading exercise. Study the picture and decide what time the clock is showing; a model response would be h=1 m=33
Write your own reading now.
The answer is h=6 m=57
